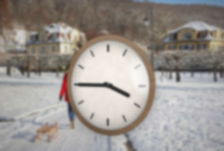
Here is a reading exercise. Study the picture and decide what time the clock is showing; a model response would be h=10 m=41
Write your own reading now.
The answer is h=3 m=45
